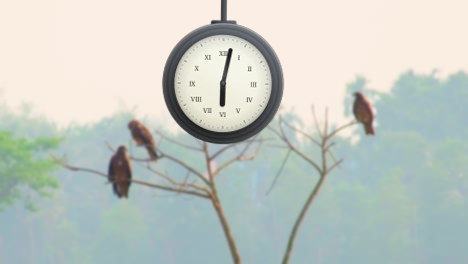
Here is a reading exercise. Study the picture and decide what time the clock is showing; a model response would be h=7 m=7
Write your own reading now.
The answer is h=6 m=2
